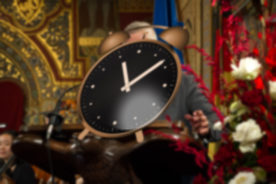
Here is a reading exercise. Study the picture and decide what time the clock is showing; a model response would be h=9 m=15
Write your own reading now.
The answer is h=11 m=8
